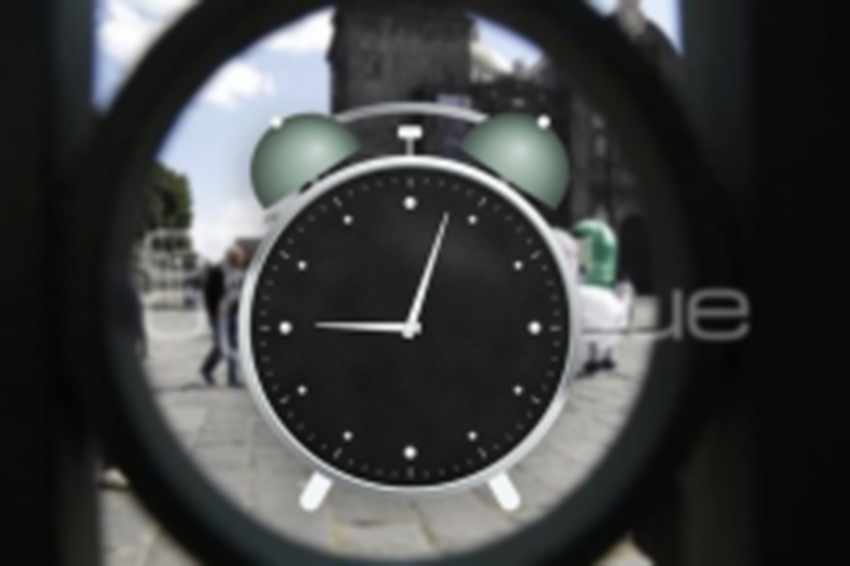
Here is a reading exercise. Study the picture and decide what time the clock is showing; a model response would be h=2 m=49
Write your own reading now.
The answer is h=9 m=3
